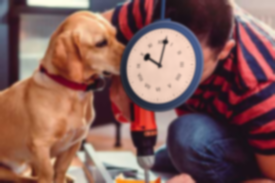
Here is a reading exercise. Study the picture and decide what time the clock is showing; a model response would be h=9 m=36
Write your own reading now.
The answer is h=10 m=2
